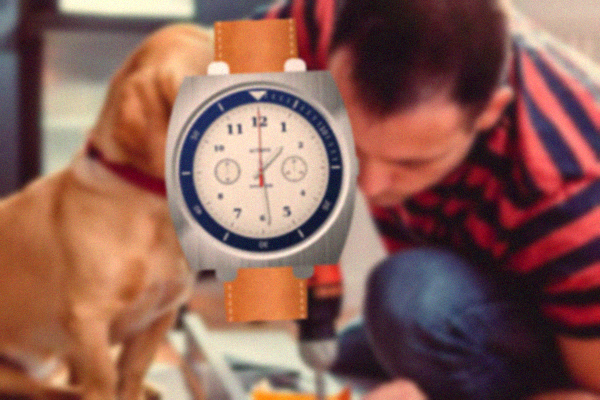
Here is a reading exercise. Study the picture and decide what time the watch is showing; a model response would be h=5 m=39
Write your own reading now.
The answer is h=1 m=29
